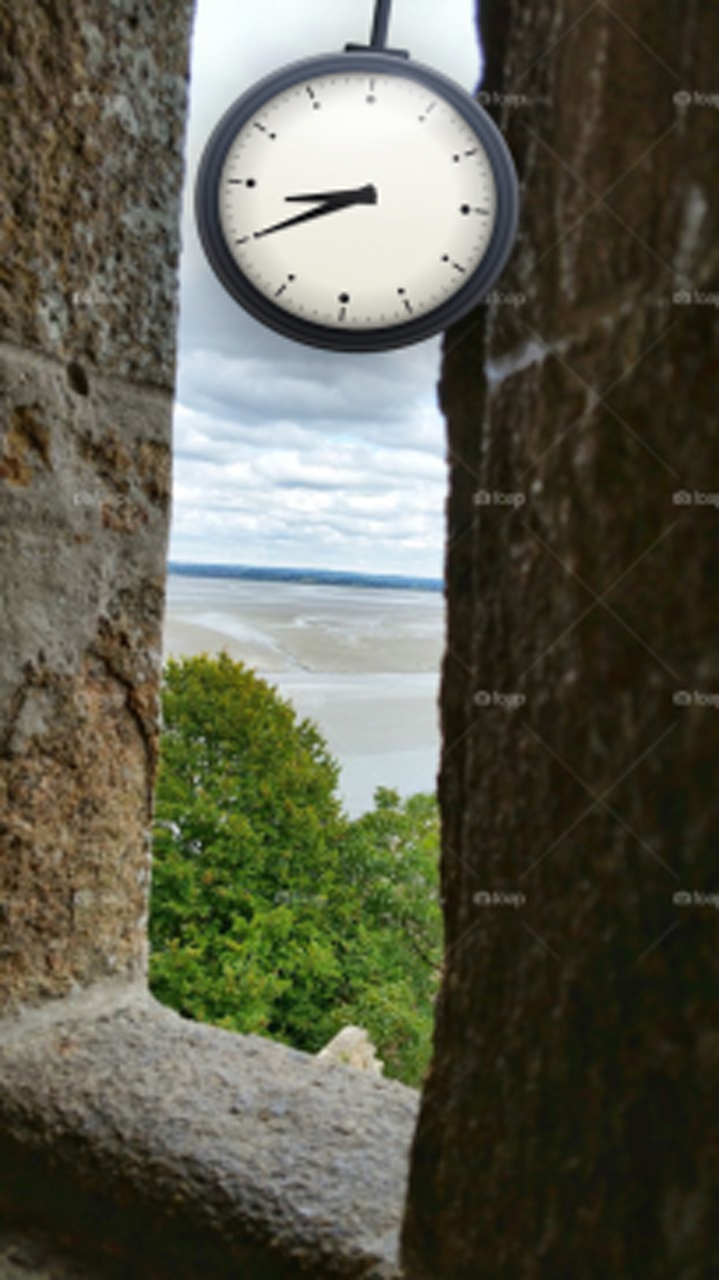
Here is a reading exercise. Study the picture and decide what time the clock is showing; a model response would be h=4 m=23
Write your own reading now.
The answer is h=8 m=40
